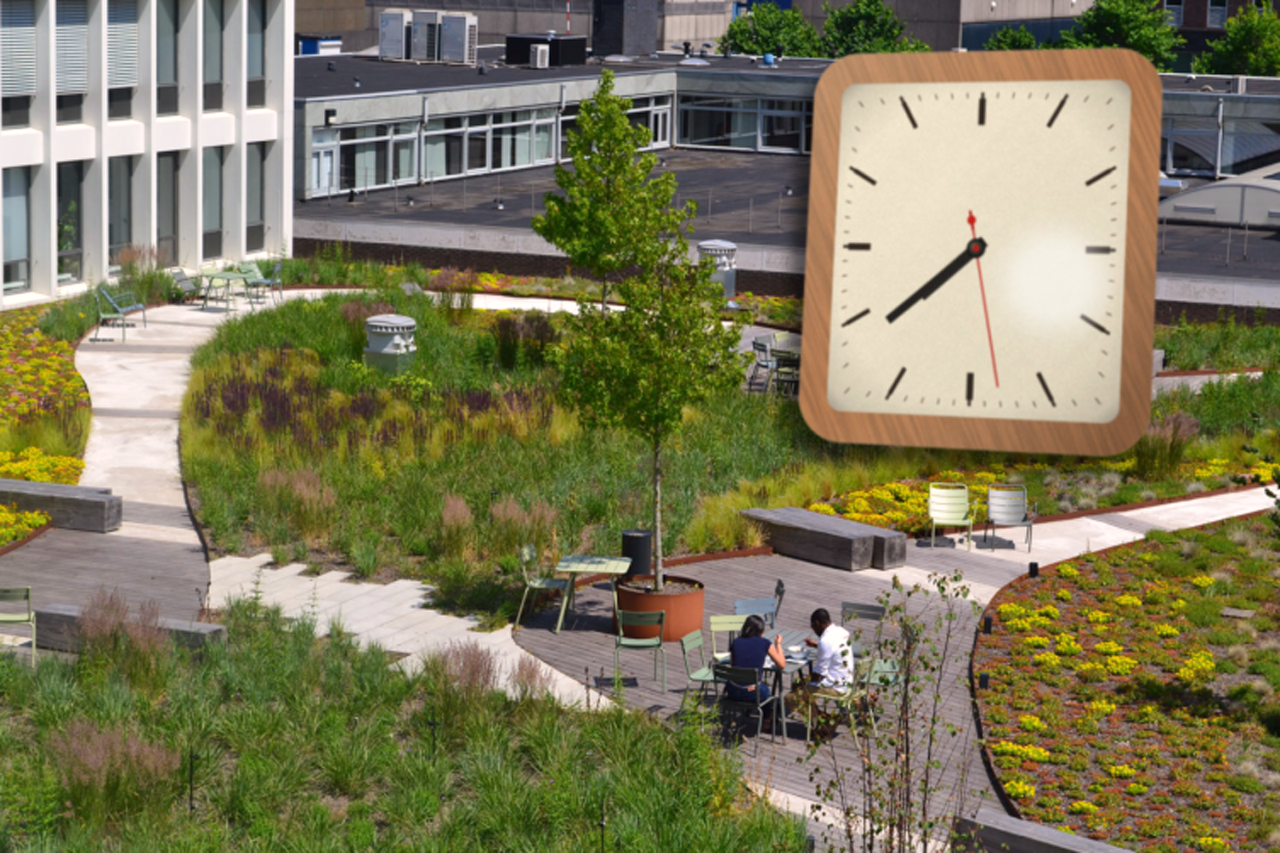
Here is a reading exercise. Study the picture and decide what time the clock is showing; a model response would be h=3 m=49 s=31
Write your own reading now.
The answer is h=7 m=38 s=28
